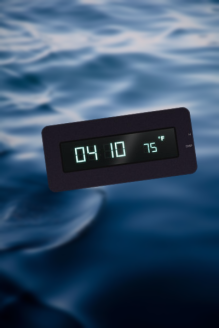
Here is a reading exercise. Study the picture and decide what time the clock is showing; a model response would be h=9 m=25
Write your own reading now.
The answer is h=4 m=10
